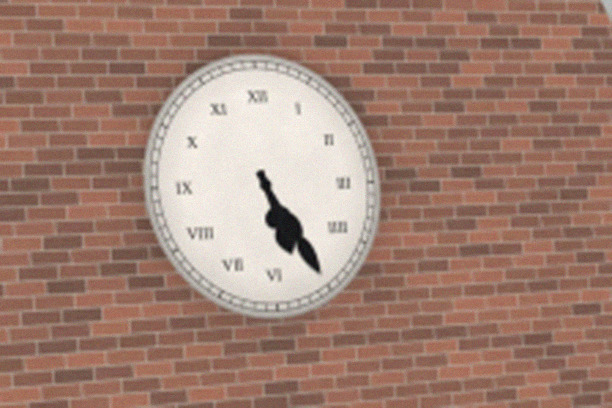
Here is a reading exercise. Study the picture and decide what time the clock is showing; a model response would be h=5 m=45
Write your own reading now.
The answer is h=5 m=25
